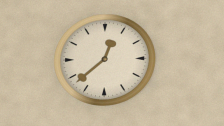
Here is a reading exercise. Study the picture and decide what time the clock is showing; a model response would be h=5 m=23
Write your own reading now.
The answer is h=12 m=38
